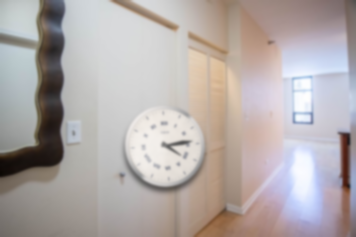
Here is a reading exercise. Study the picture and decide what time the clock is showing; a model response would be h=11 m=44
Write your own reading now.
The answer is h=4 m=14
